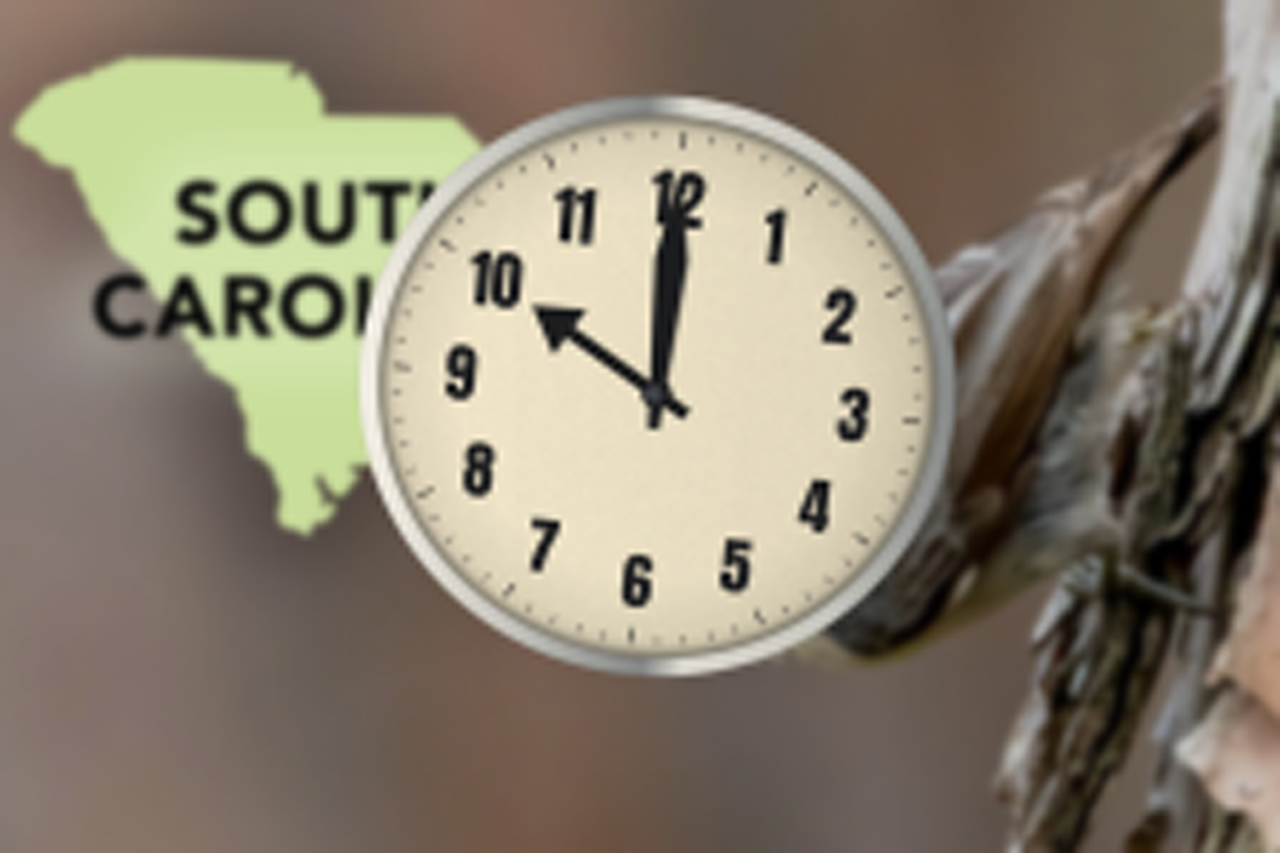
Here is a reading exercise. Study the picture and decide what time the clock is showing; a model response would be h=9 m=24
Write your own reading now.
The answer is h=10 m=0
